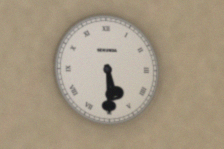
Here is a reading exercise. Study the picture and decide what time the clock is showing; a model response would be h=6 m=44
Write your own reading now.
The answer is h=5 m=30
